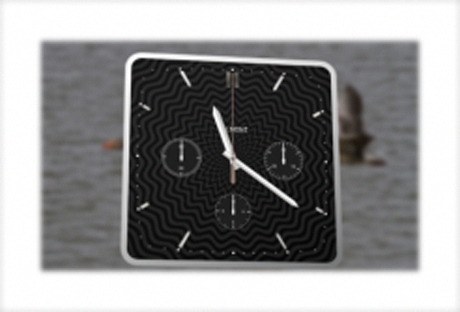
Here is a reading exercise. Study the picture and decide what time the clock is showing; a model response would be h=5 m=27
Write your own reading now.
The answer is h=11 m=21
